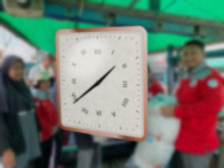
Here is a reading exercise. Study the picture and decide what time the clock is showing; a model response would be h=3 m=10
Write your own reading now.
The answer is h=1 m=39
